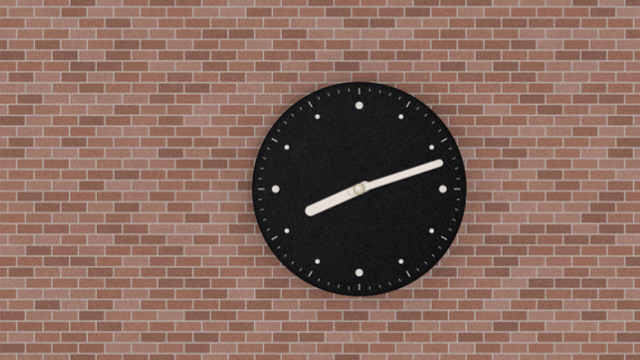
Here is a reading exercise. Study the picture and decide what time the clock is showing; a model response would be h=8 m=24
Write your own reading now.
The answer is h=8 m=12
